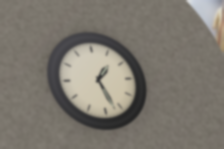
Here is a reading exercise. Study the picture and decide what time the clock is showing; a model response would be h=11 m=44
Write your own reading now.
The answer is h=1 m=27
